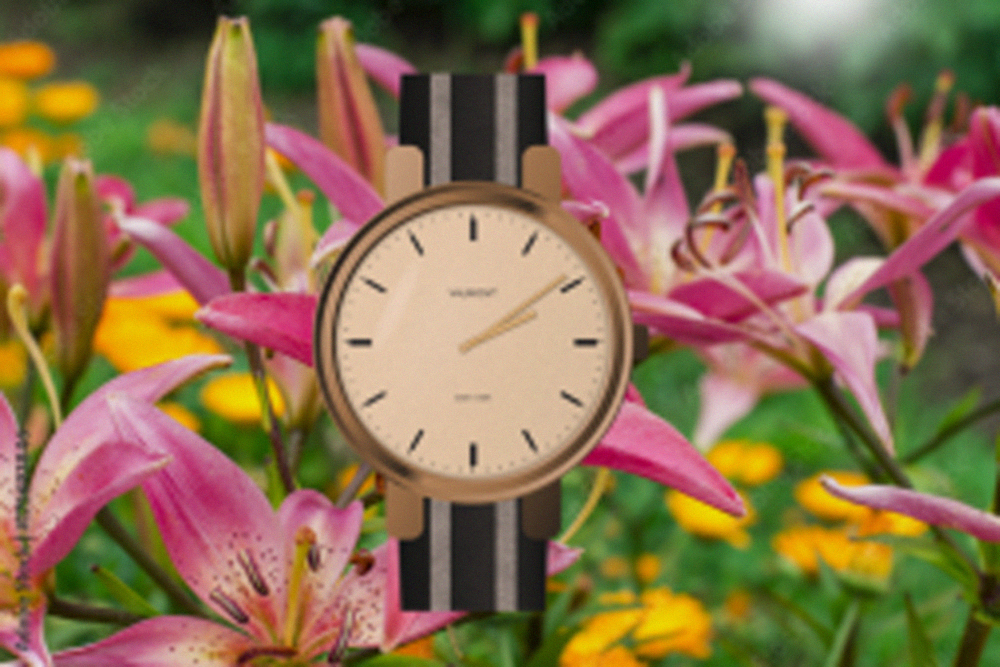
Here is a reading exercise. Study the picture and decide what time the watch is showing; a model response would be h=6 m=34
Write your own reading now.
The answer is h=2 m=9
